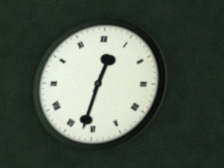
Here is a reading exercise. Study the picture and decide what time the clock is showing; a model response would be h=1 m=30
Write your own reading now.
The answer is h=12 m=32
